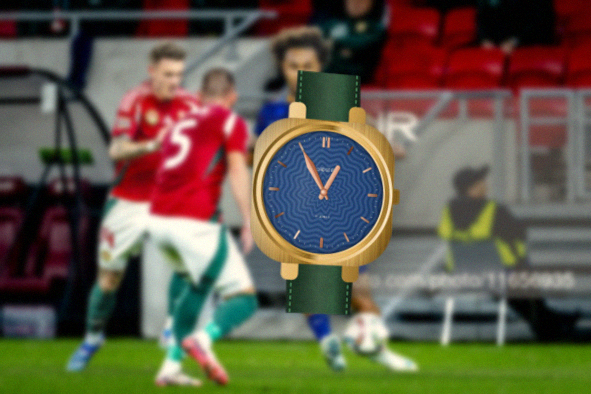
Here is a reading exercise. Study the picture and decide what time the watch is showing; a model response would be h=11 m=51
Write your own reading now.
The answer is h=12 m=55
